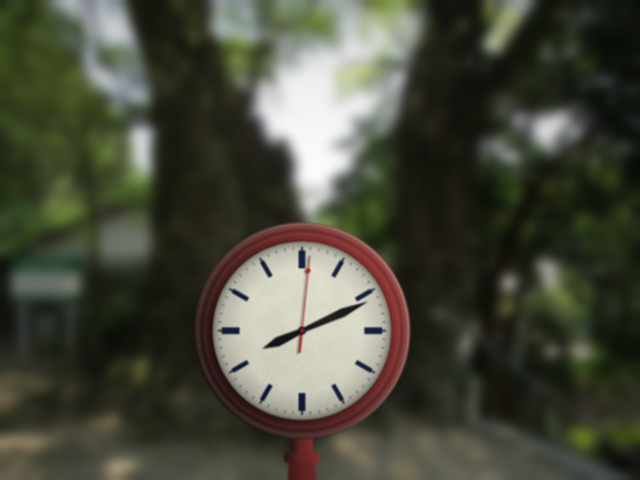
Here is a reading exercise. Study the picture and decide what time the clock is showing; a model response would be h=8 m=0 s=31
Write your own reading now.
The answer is h=8 m=11 s=1
